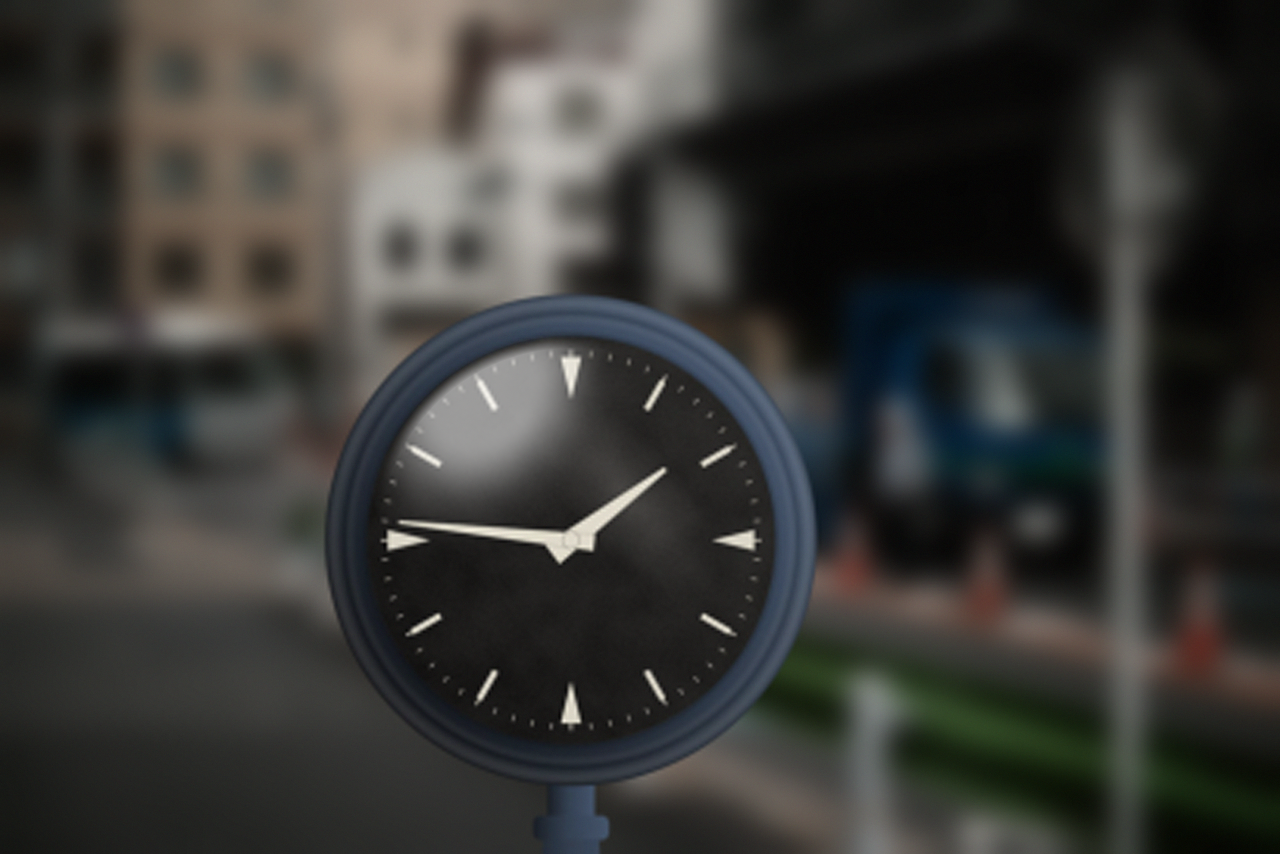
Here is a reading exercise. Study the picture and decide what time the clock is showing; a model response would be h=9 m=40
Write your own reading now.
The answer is h=1 m=46
